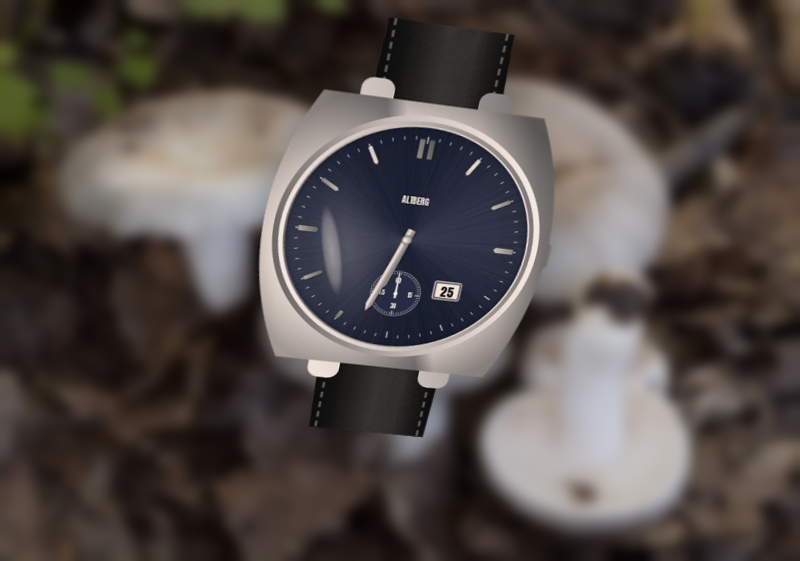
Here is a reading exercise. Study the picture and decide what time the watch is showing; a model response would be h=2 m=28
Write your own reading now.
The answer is h=6 m=33
